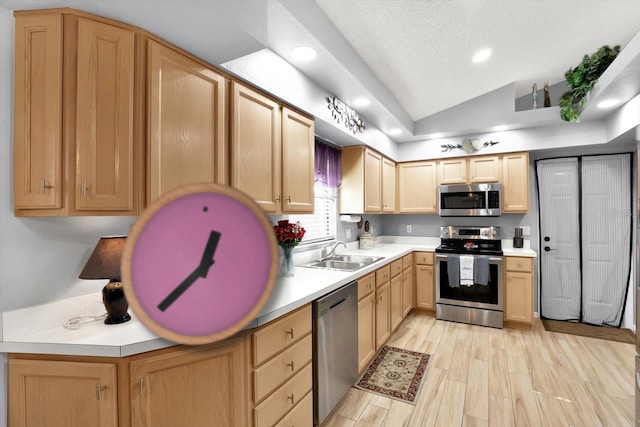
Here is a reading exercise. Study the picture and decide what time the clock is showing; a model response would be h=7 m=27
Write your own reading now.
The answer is h=12 m=38
